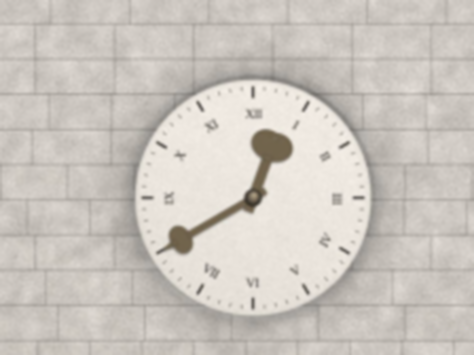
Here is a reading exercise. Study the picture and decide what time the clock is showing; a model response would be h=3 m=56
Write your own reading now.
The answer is h=12 m=40
